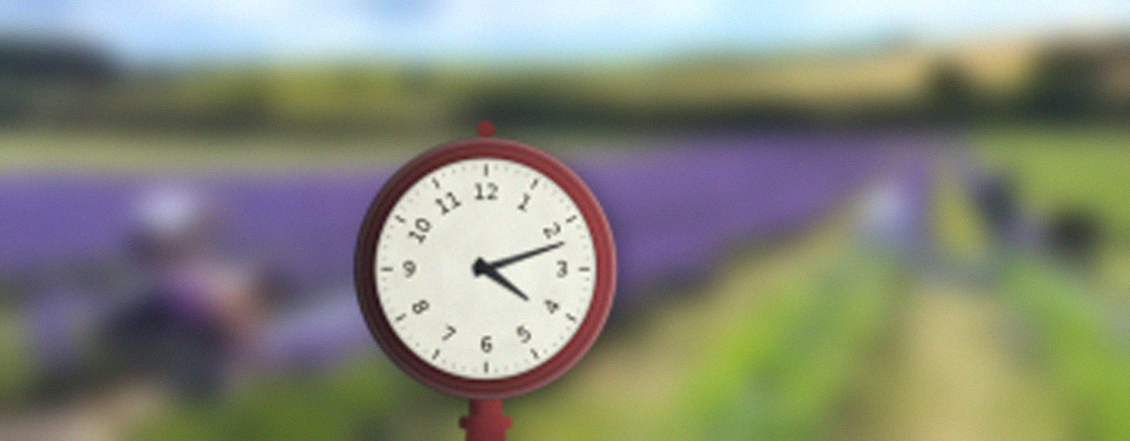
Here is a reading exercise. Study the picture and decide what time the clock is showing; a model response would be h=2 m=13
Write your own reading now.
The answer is h=4 m=12
